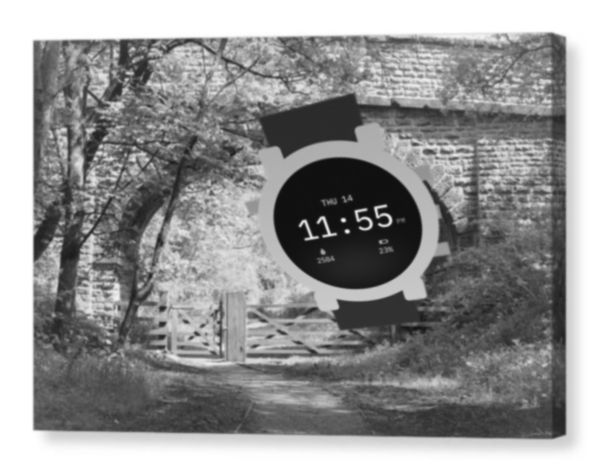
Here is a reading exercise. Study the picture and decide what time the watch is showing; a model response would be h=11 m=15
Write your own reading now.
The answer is h=11 m=55
